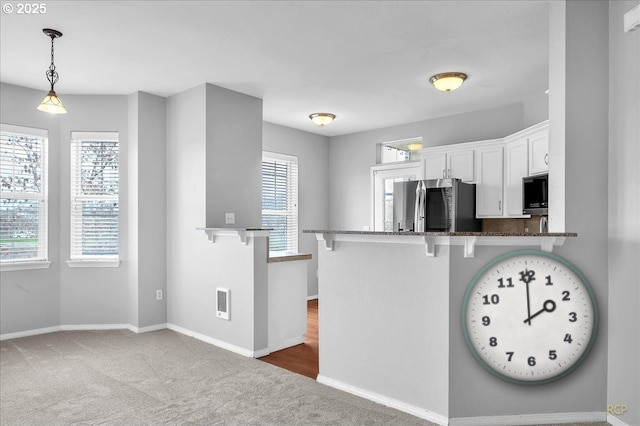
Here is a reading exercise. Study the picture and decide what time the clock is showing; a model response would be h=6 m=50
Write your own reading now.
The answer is h=2 m=0
